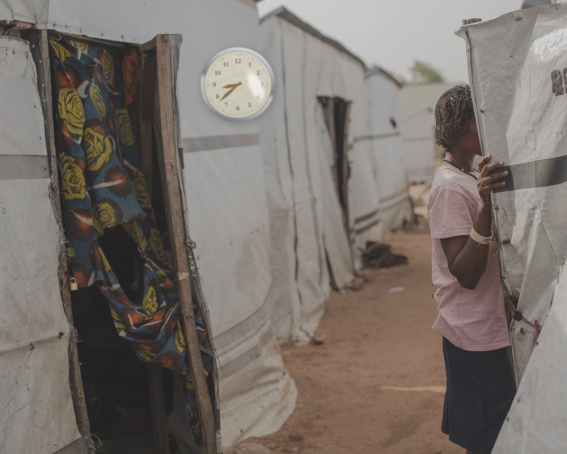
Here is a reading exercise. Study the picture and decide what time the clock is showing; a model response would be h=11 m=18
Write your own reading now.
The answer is h=8 m=38
